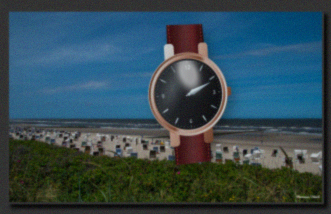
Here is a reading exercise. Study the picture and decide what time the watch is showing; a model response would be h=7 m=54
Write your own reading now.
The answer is h=2 m=11
